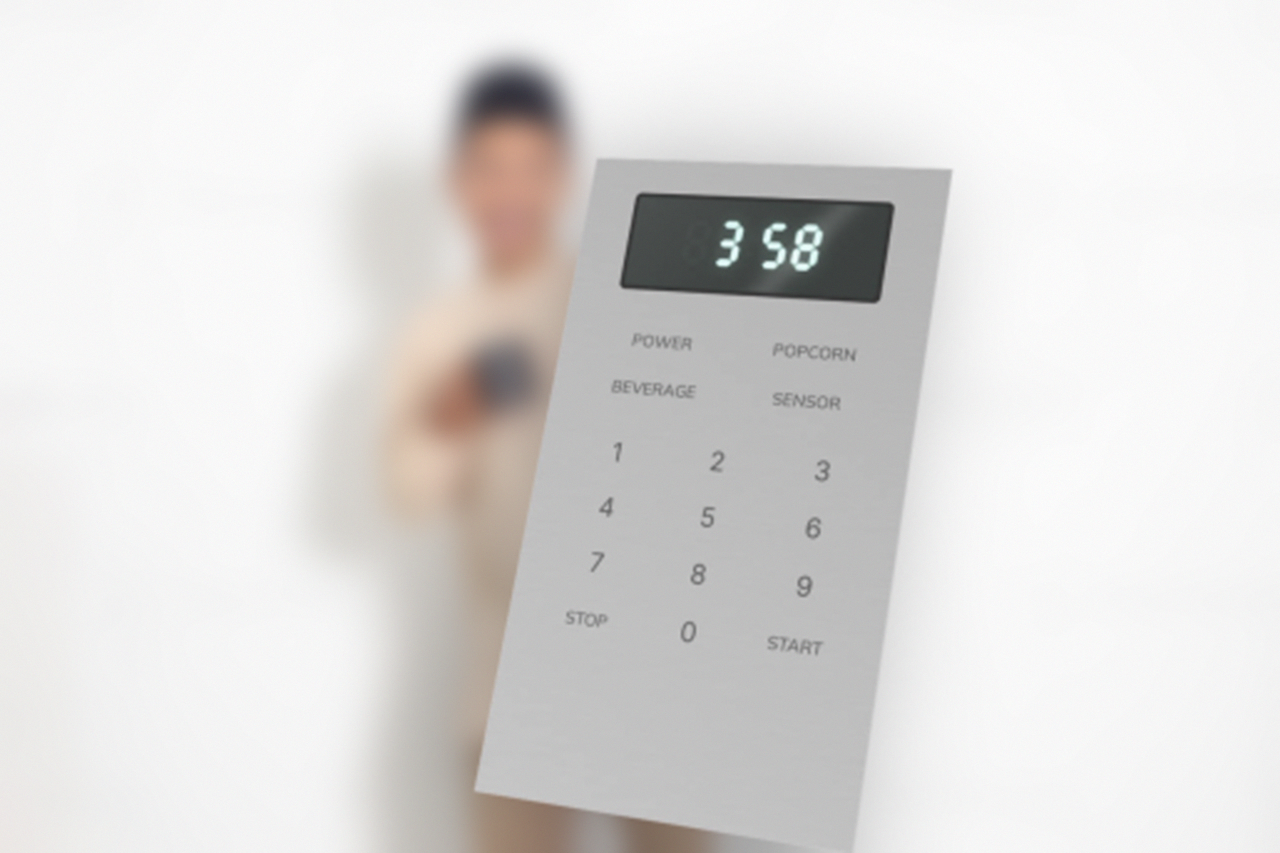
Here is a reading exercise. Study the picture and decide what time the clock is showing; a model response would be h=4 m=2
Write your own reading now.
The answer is h=3 m=58
